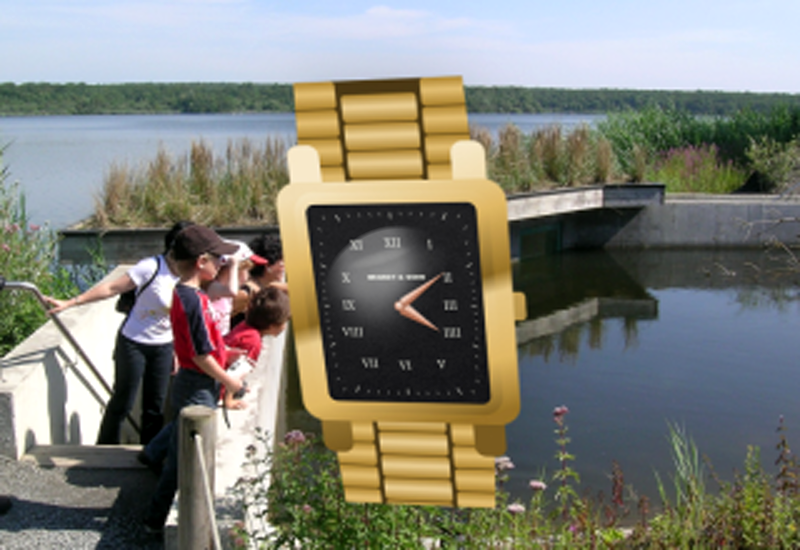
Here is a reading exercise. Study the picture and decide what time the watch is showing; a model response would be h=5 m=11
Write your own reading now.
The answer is h=4 m=9
